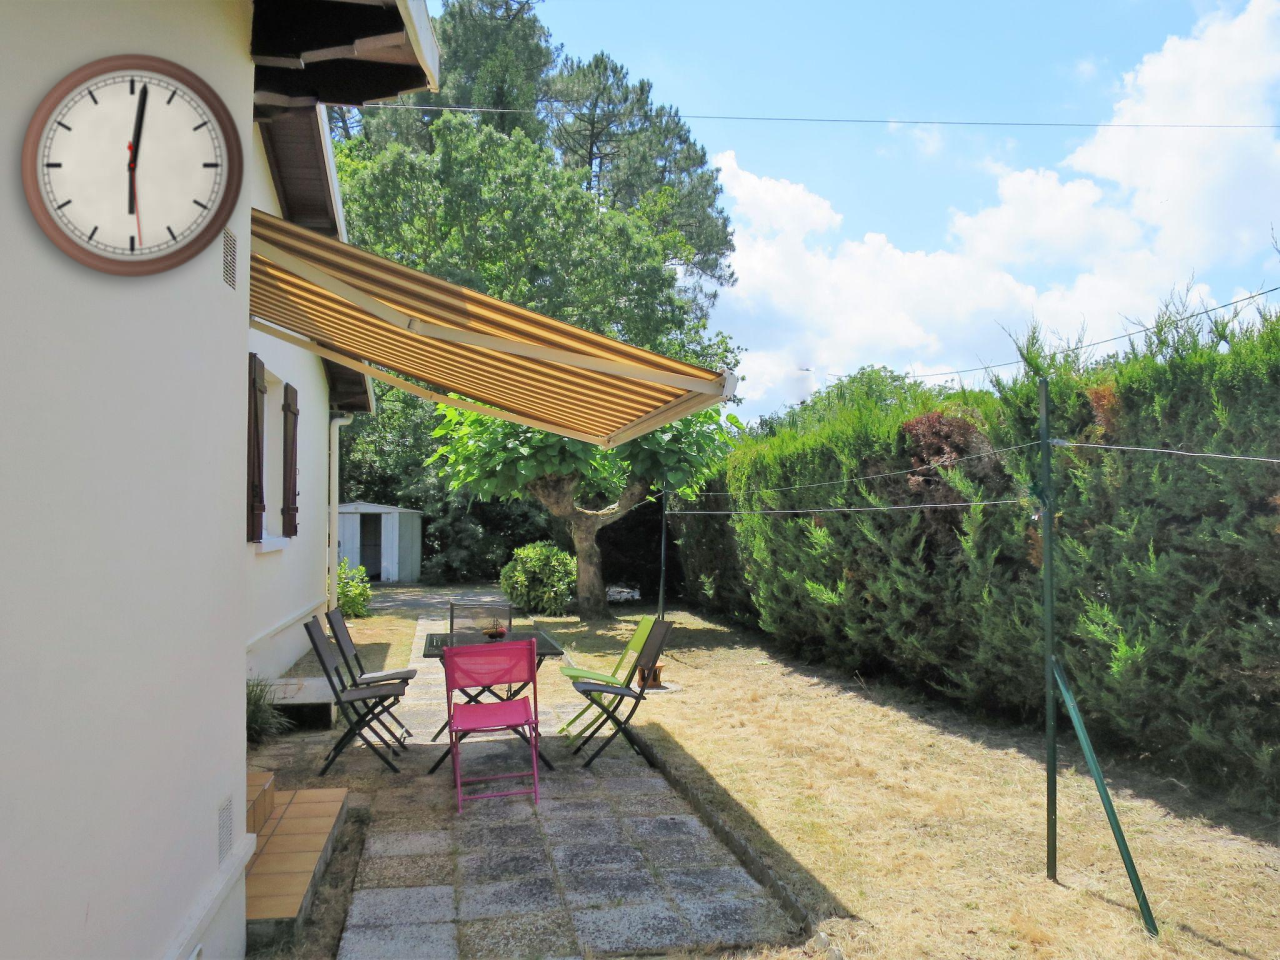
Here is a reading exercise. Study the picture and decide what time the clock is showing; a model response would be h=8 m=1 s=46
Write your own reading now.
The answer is h=6 m=1 s=29
